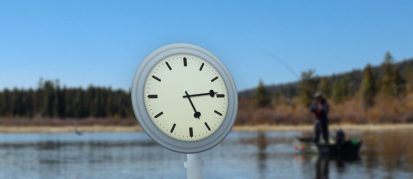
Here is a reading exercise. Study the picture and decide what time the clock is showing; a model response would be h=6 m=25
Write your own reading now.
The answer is h=5 m=14
